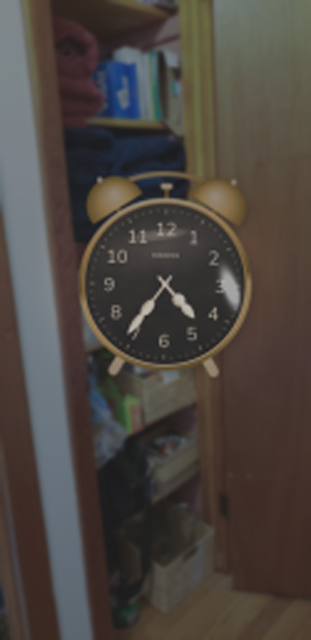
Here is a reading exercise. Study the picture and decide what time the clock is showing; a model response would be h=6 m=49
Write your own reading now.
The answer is h=4 m=36
